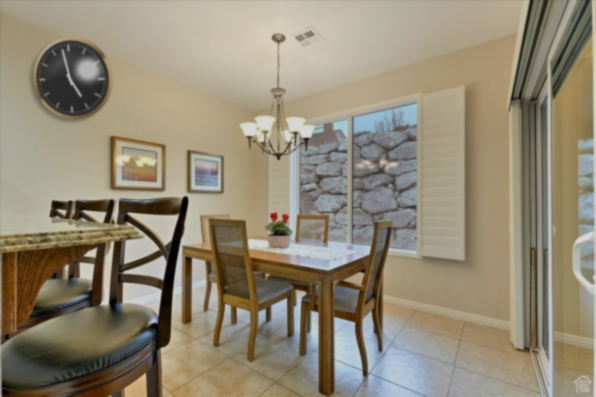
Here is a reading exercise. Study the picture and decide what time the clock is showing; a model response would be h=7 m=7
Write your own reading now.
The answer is h=4 m=58
